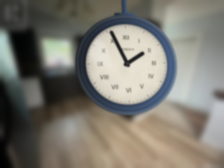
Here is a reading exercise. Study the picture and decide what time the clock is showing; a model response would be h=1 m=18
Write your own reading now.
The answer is h=1 m=56
